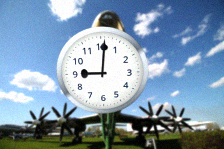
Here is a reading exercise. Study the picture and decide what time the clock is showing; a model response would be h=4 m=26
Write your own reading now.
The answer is h=9 m=1
